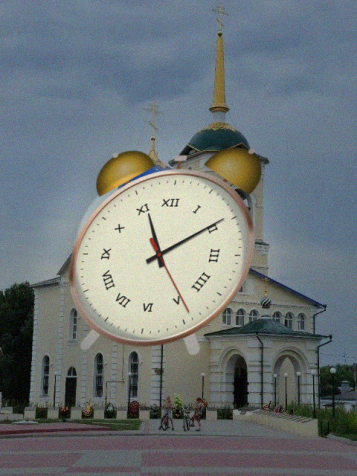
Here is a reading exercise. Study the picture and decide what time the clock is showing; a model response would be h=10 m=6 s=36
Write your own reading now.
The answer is h=11 m=9 s=24
